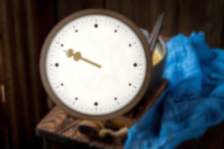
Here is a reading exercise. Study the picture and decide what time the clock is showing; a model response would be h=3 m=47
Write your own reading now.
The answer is h=9 m=49
